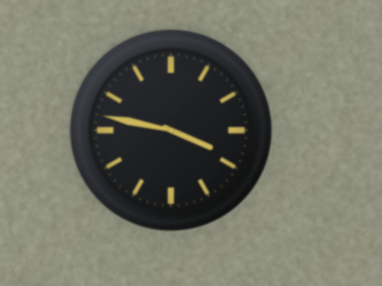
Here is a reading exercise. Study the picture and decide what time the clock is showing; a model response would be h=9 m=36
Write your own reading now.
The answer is h=3 m=47
